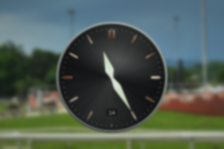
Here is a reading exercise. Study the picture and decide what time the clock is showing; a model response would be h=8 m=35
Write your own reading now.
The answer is h=11 m=25
